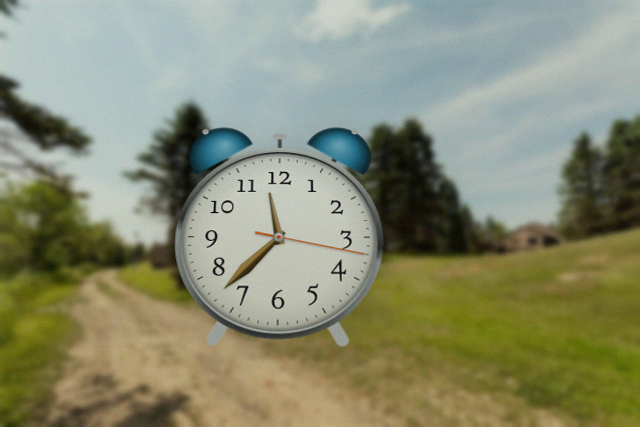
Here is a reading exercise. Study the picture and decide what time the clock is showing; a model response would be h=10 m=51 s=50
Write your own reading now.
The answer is h=11 m=37 s=17
